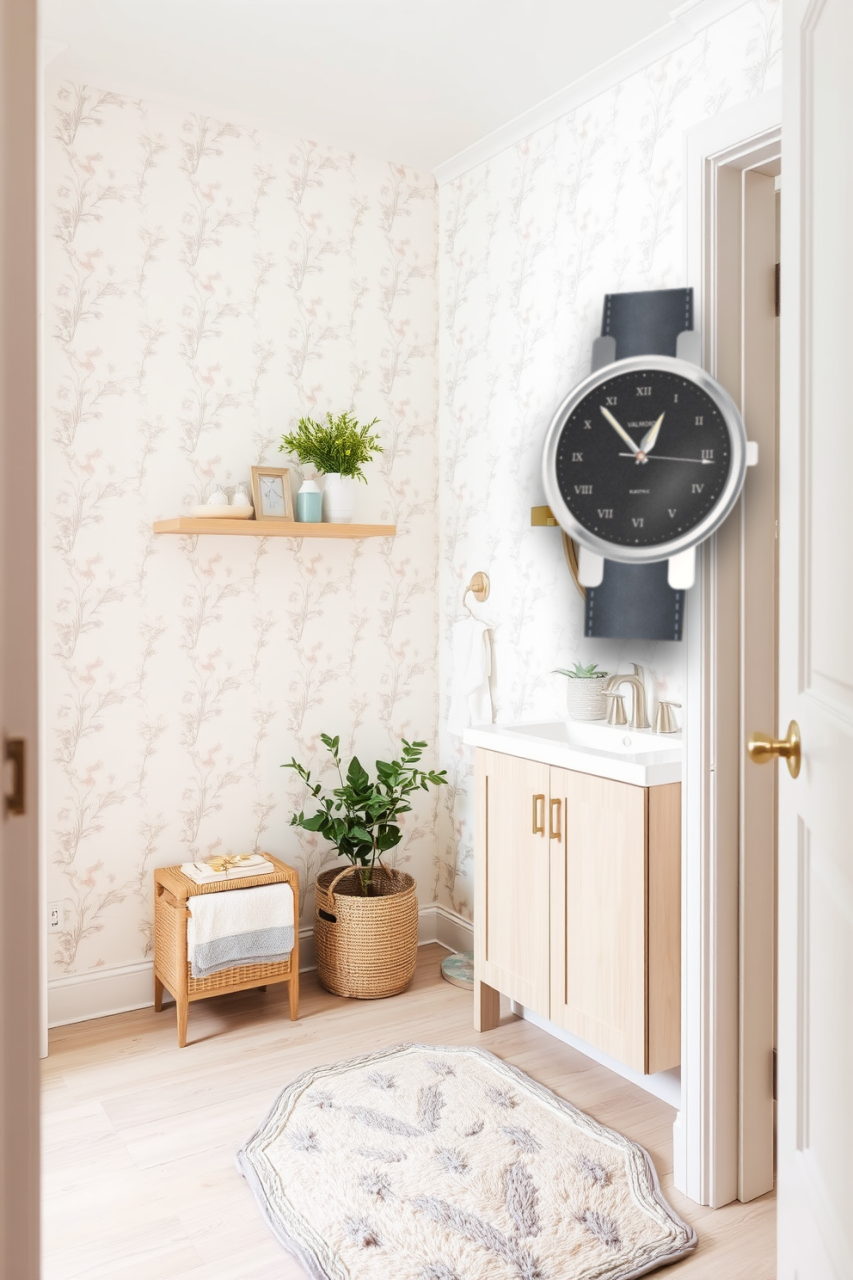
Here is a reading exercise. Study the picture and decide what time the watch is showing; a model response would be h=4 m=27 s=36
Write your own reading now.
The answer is h=12 m=53 s=16
